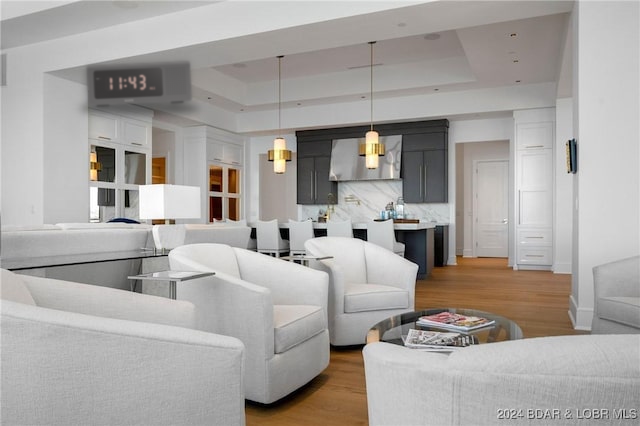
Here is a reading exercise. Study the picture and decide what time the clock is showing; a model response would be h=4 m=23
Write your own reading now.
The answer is h=11 m=43
